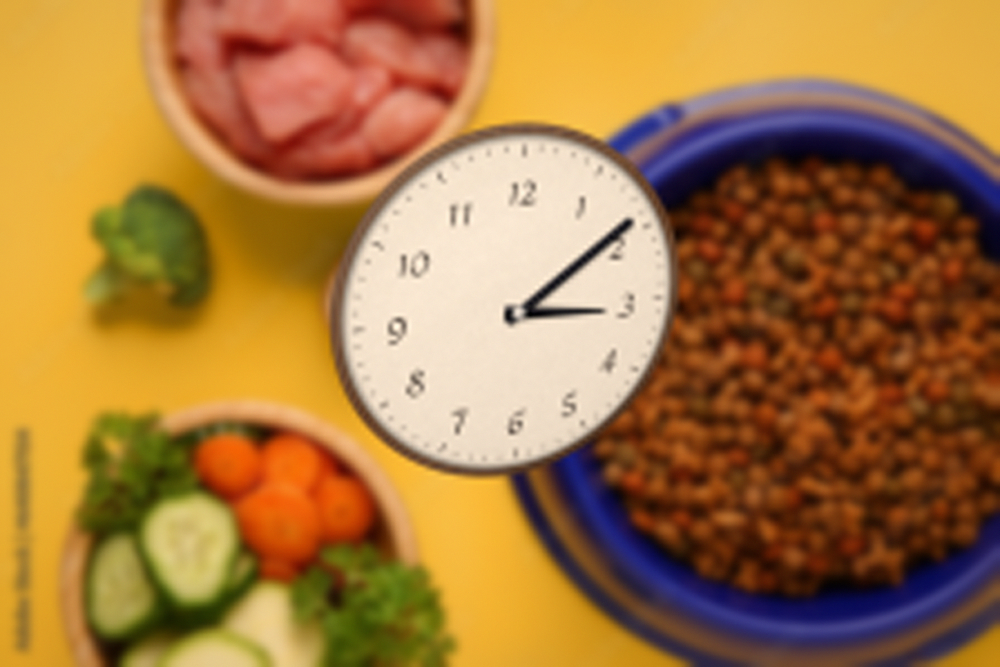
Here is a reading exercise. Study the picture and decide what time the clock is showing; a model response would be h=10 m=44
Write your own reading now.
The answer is h=3 m=9
